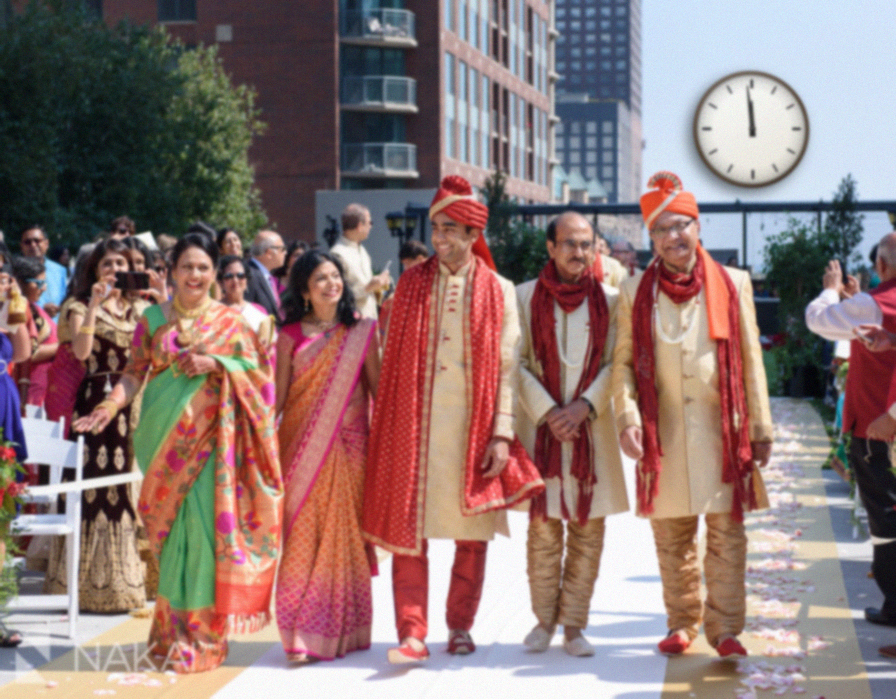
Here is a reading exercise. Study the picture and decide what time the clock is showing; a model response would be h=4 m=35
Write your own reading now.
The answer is h=11 m=59
